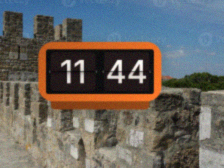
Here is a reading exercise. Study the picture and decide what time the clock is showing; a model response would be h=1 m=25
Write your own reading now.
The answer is h=11 m=44
